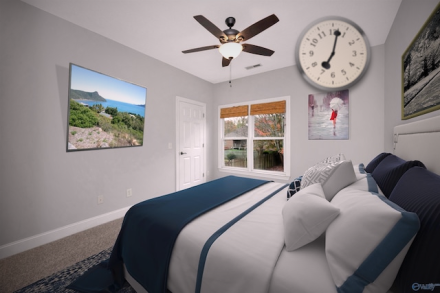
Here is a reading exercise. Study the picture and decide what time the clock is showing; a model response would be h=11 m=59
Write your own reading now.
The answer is h=7 m=2
